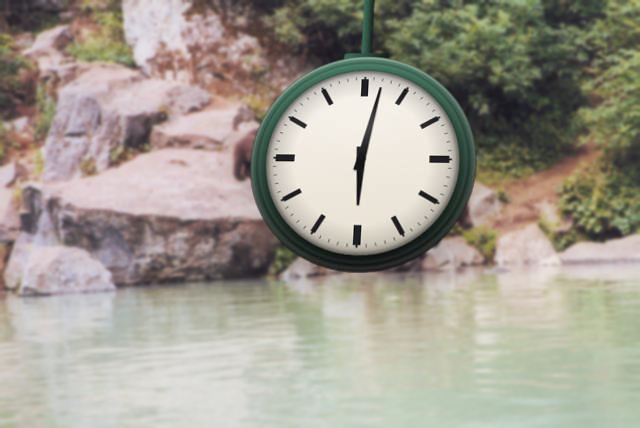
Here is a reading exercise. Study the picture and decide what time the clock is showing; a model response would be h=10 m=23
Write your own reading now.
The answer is h=6 m=2
